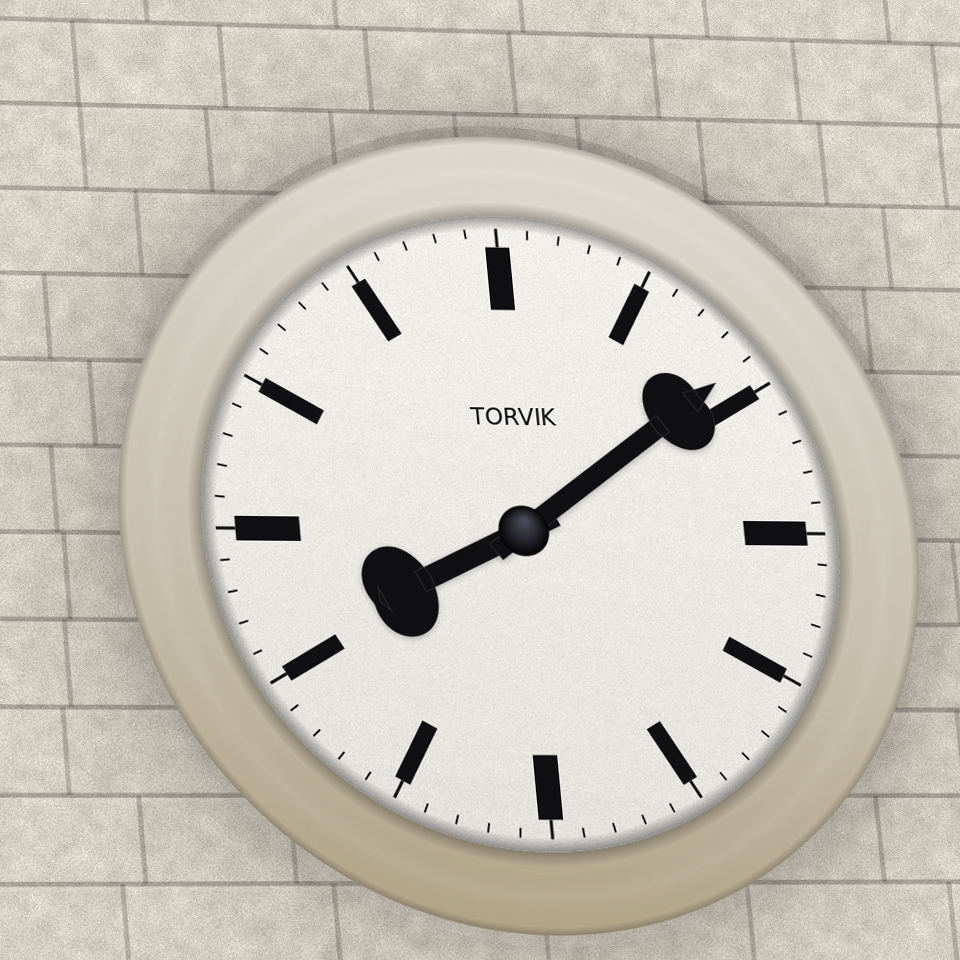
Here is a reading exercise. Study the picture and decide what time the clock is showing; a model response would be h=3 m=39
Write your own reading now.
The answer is h=8 m=9
